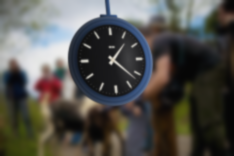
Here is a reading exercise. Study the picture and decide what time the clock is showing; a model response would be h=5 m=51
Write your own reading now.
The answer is h=1 m=22
